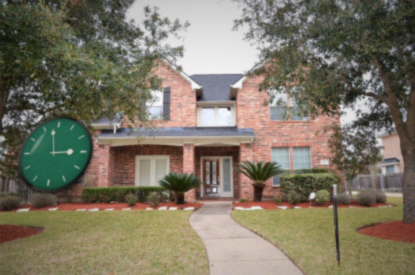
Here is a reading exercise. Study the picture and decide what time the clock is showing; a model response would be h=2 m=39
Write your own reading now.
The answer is h=2 m=58
